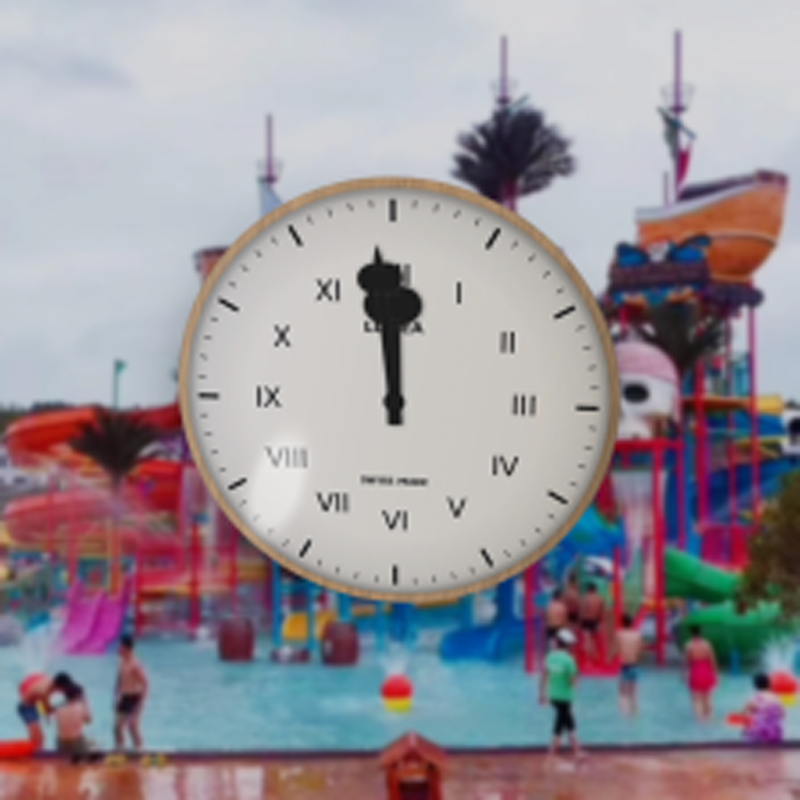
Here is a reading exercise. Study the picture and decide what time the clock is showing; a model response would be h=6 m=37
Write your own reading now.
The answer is h=11 m=59
